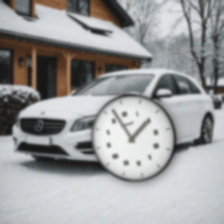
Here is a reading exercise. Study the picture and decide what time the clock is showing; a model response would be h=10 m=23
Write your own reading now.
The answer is h=1 m=57
